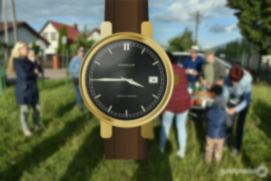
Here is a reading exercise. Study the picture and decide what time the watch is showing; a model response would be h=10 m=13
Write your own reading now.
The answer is h=3 m=45
